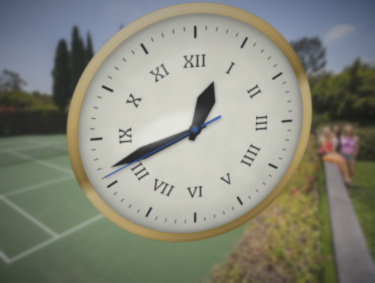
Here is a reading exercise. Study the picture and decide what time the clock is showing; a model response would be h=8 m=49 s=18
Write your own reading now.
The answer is h=12 m=41 s=41
